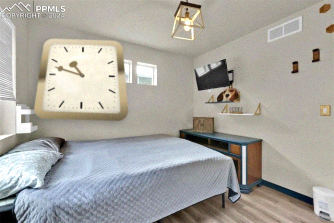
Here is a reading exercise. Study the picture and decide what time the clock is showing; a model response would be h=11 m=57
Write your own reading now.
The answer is h=10 m=48
